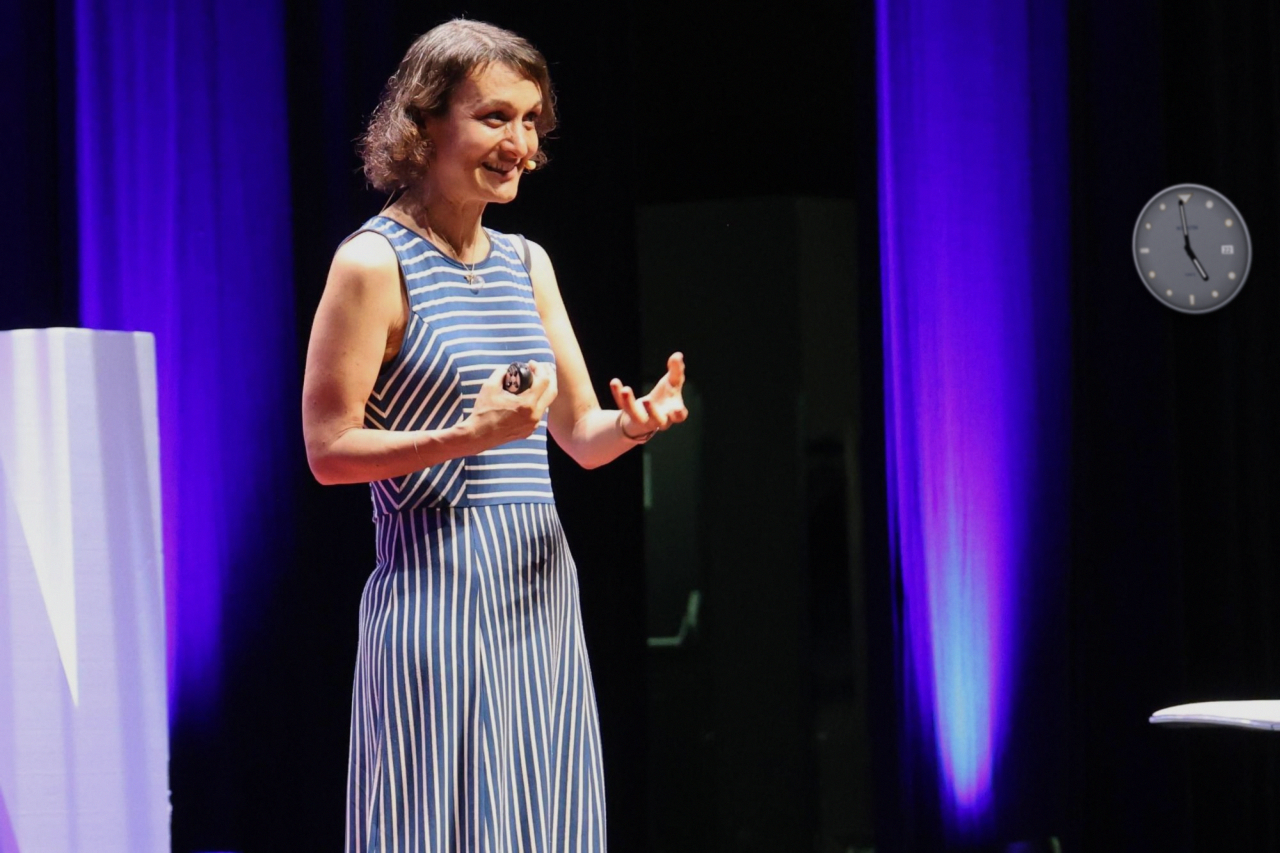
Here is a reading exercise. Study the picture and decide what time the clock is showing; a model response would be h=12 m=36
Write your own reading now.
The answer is h=4 m=59
